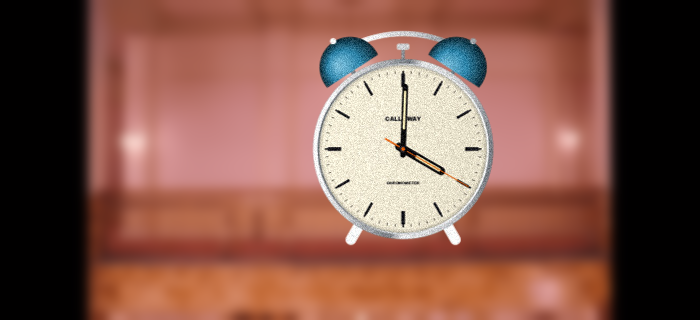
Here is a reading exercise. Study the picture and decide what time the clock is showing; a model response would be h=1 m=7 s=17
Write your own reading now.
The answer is h=4 m=0 s=20
